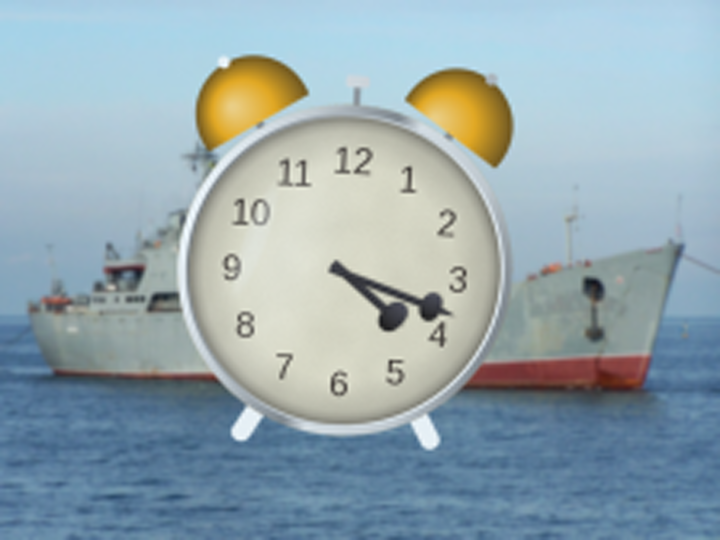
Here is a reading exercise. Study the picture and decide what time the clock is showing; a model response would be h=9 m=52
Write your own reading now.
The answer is h=4 m=18
